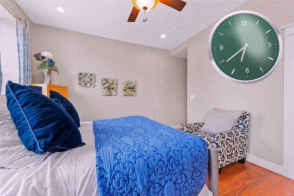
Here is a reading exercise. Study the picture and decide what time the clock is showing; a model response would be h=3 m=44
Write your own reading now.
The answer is h=6 m=39
